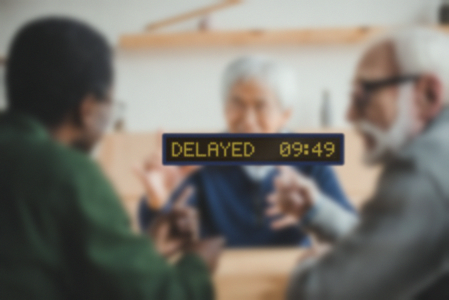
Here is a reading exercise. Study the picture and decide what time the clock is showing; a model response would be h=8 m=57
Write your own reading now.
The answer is h=9 m=49
